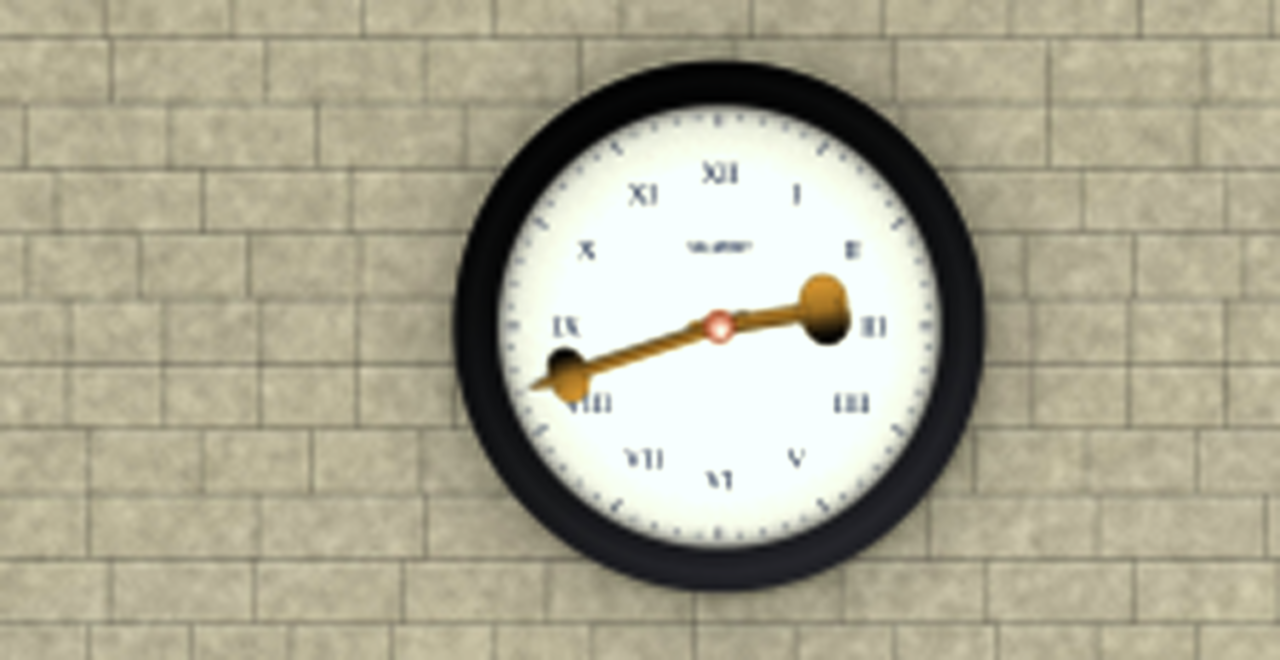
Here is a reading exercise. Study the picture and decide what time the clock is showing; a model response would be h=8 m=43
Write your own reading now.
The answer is h=2 m=42
